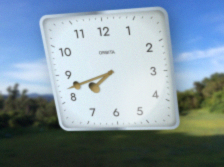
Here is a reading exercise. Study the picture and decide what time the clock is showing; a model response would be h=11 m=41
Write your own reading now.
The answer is h=7 m=42
